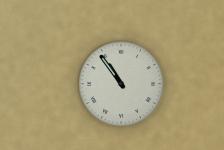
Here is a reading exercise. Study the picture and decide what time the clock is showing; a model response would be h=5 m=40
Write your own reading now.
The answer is h=10 m=54
